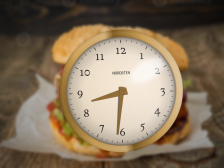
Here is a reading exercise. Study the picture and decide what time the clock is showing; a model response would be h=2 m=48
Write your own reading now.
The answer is h=8 m=31
